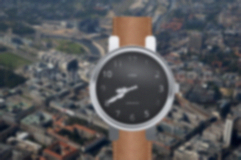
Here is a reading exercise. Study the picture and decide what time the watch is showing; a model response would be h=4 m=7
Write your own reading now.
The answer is h=8 m=40
